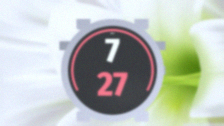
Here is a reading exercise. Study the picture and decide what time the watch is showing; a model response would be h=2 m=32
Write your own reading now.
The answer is h=7 m=27
